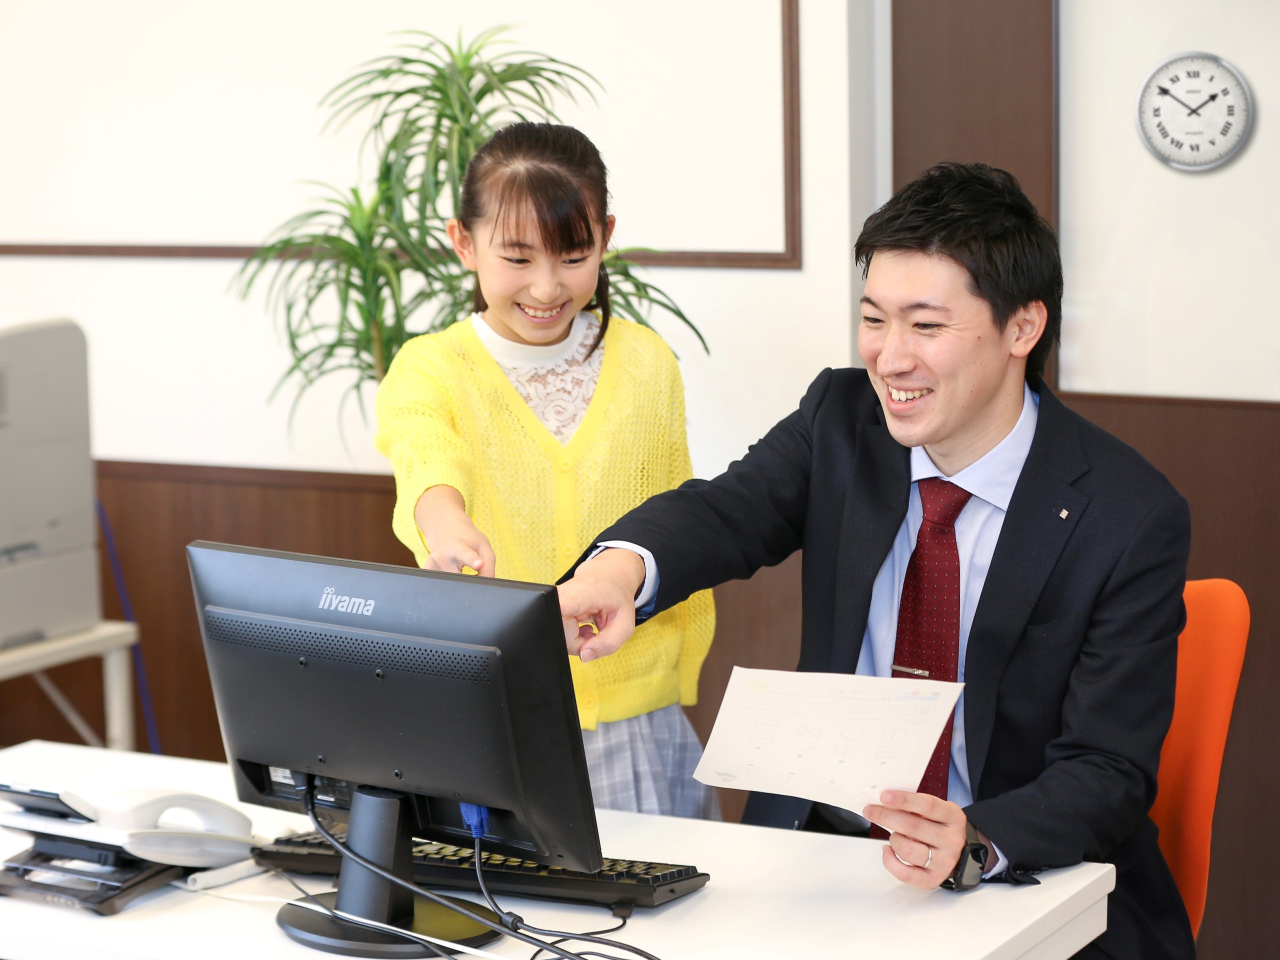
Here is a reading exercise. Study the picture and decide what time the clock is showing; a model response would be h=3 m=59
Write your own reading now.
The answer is h=1 m=51
